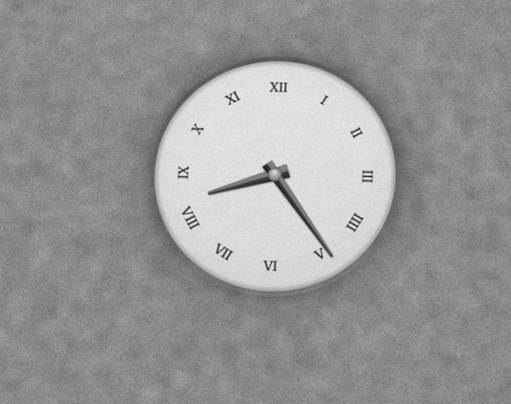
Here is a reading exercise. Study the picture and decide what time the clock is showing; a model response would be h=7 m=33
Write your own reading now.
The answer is h=8 m=24
